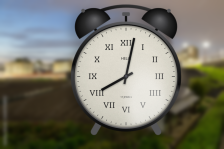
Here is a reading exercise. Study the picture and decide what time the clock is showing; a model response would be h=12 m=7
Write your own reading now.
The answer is h=8 m=2
